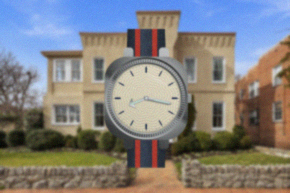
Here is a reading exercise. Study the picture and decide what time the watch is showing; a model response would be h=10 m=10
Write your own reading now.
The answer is h=8 m=17
